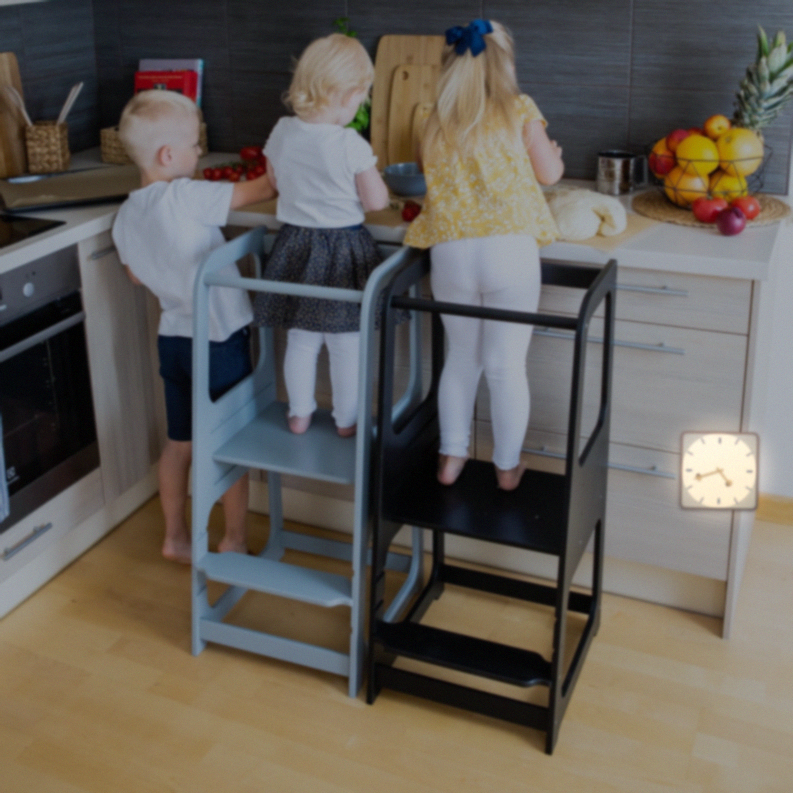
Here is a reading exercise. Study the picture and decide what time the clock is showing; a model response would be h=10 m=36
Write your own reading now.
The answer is h=4 m=42
